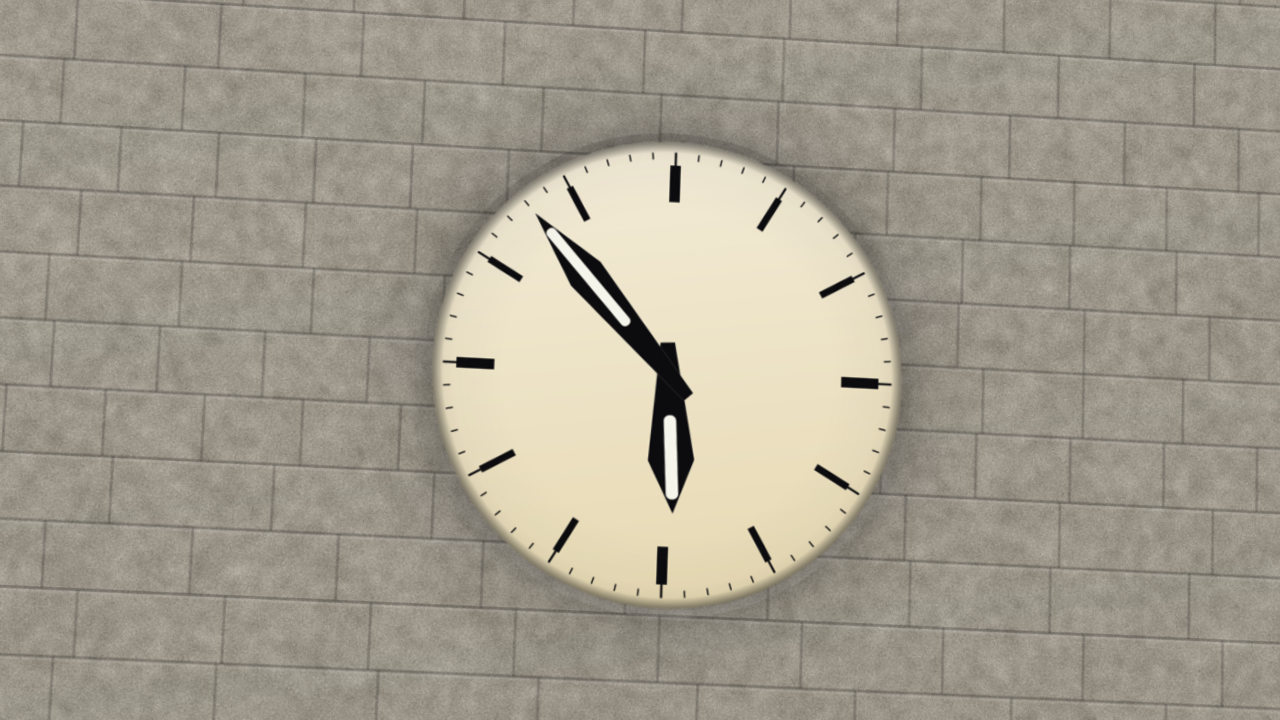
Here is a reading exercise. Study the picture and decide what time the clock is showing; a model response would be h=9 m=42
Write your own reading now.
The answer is h=5 m=53
